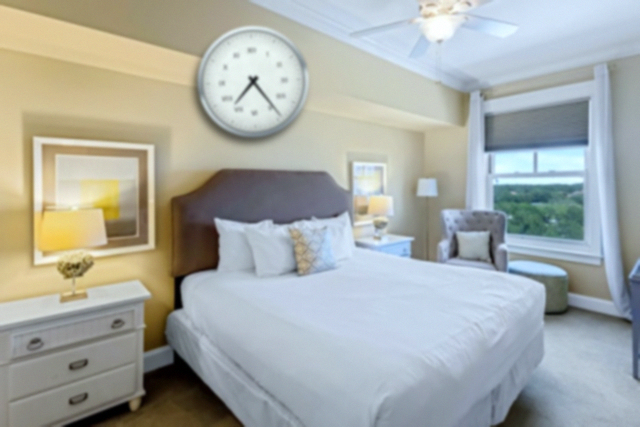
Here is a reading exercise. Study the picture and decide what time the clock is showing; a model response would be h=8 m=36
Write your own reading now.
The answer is h=7 m=24
